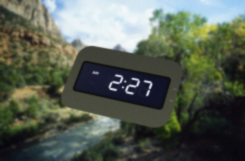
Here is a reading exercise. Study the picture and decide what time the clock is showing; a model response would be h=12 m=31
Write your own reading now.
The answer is h=2 m=27
